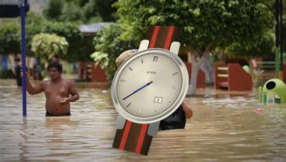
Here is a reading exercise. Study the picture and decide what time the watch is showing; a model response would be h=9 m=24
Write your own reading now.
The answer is h=7 m=38
